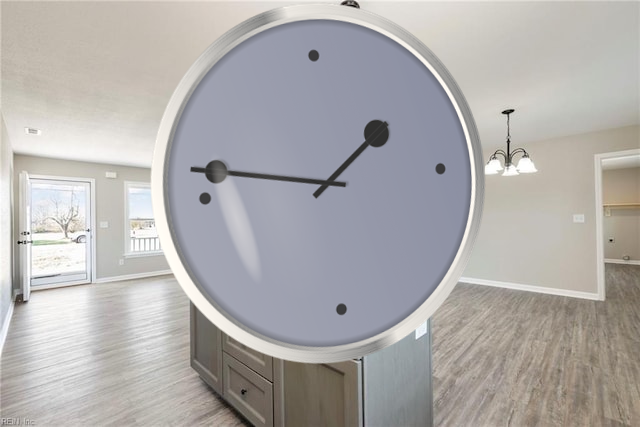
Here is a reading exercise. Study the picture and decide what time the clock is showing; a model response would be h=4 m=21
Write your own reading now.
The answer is h=1 m=47
